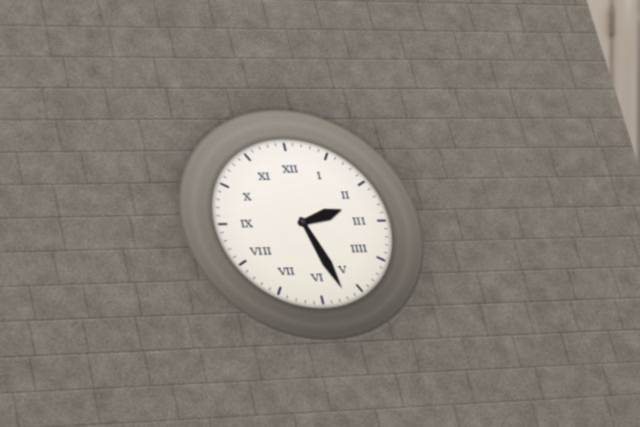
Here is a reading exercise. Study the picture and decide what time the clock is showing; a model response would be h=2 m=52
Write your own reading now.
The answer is h=2 m=27
